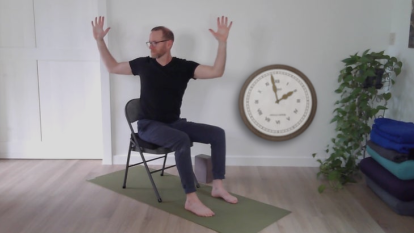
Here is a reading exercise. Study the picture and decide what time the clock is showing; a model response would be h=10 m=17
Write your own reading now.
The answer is h=1 m=58
